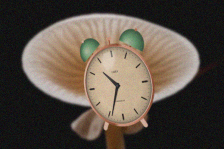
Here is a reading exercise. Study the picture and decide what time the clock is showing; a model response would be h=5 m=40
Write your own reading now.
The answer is h=10 m=34
